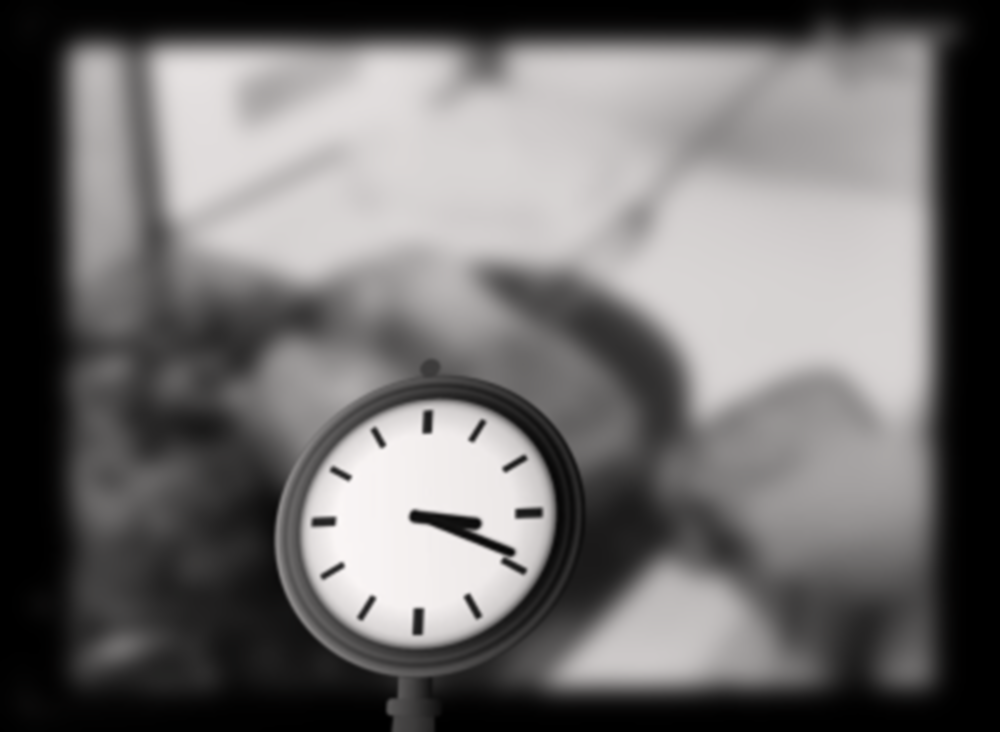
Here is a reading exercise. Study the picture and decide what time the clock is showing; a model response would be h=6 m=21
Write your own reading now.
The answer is h=3 m=19
